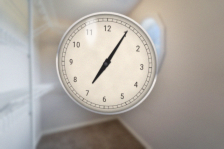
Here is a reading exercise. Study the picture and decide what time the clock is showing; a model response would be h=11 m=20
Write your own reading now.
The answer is h=7 m=5
